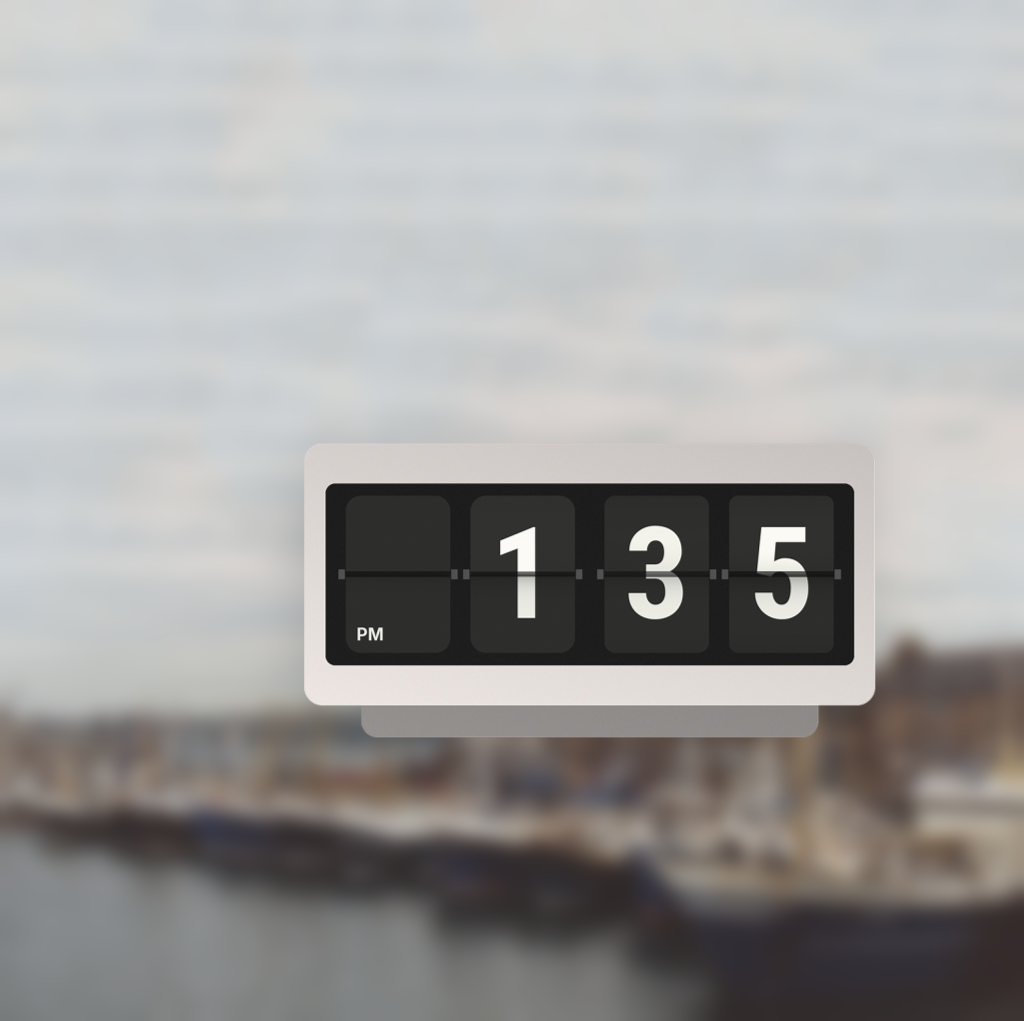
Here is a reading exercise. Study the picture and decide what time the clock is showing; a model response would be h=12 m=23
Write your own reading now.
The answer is h=1 m=35
